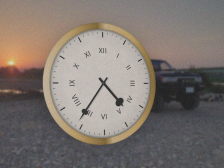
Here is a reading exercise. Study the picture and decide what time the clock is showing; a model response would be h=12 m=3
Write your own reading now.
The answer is h=4 m=36
